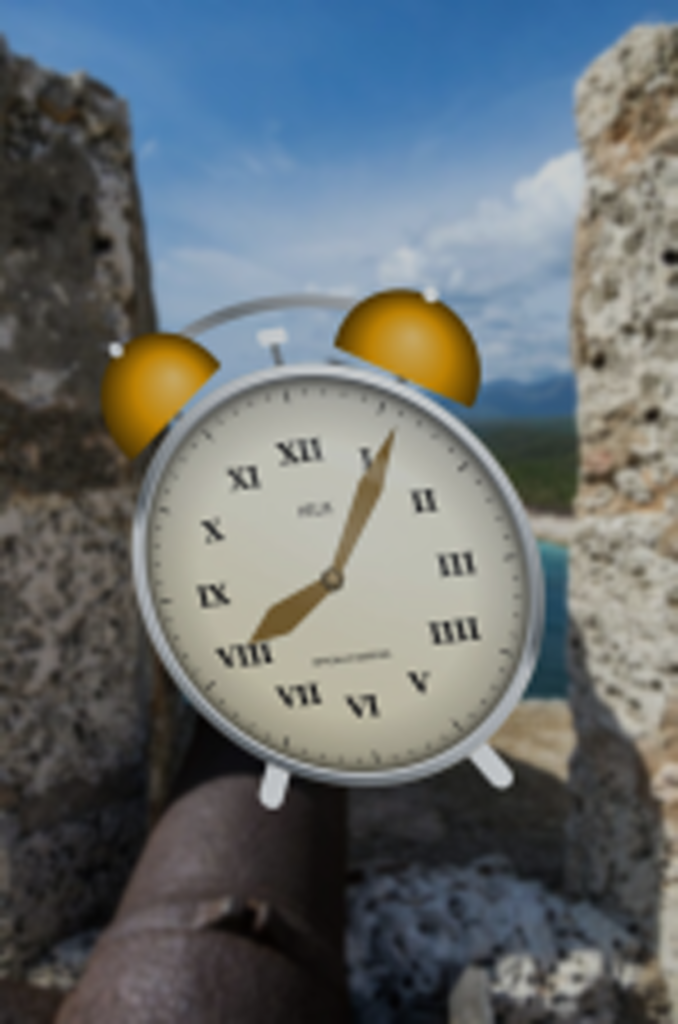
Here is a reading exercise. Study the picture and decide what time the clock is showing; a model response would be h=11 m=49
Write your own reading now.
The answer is h=8 m=6
